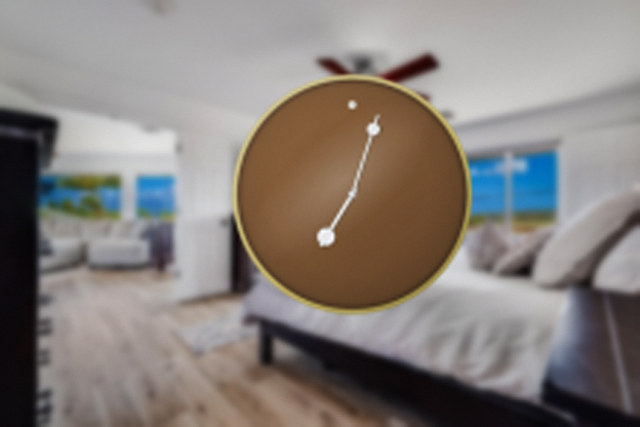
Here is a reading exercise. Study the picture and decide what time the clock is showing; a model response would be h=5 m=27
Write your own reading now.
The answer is h=7 m=3
